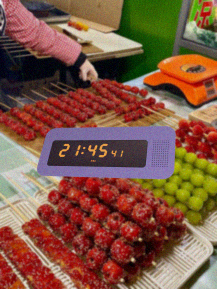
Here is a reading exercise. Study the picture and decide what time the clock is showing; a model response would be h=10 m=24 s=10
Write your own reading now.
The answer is h=21 m=45 s=41
